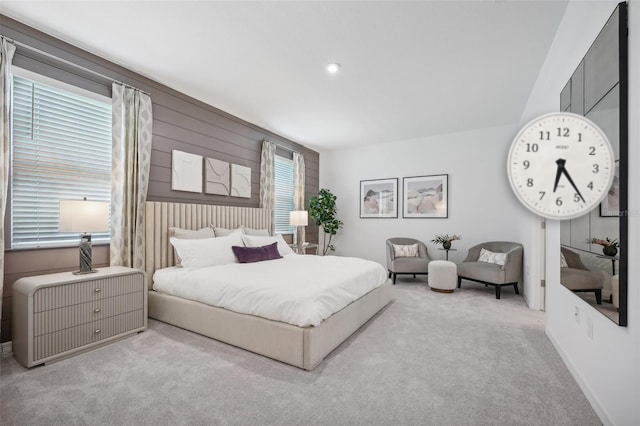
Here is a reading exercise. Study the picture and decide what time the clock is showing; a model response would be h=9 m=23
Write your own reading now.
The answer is h=6 m=24
